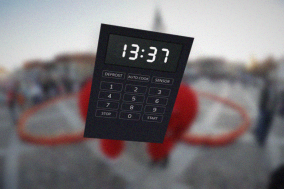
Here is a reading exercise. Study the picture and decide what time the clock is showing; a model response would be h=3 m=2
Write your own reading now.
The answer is h=13 m=37
